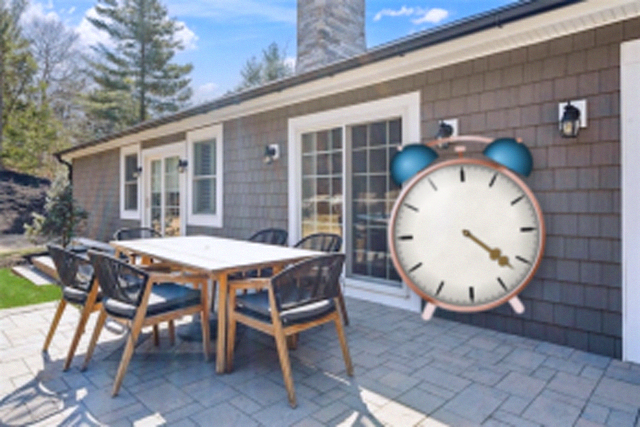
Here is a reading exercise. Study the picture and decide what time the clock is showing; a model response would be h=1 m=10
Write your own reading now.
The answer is h=4 m=22
